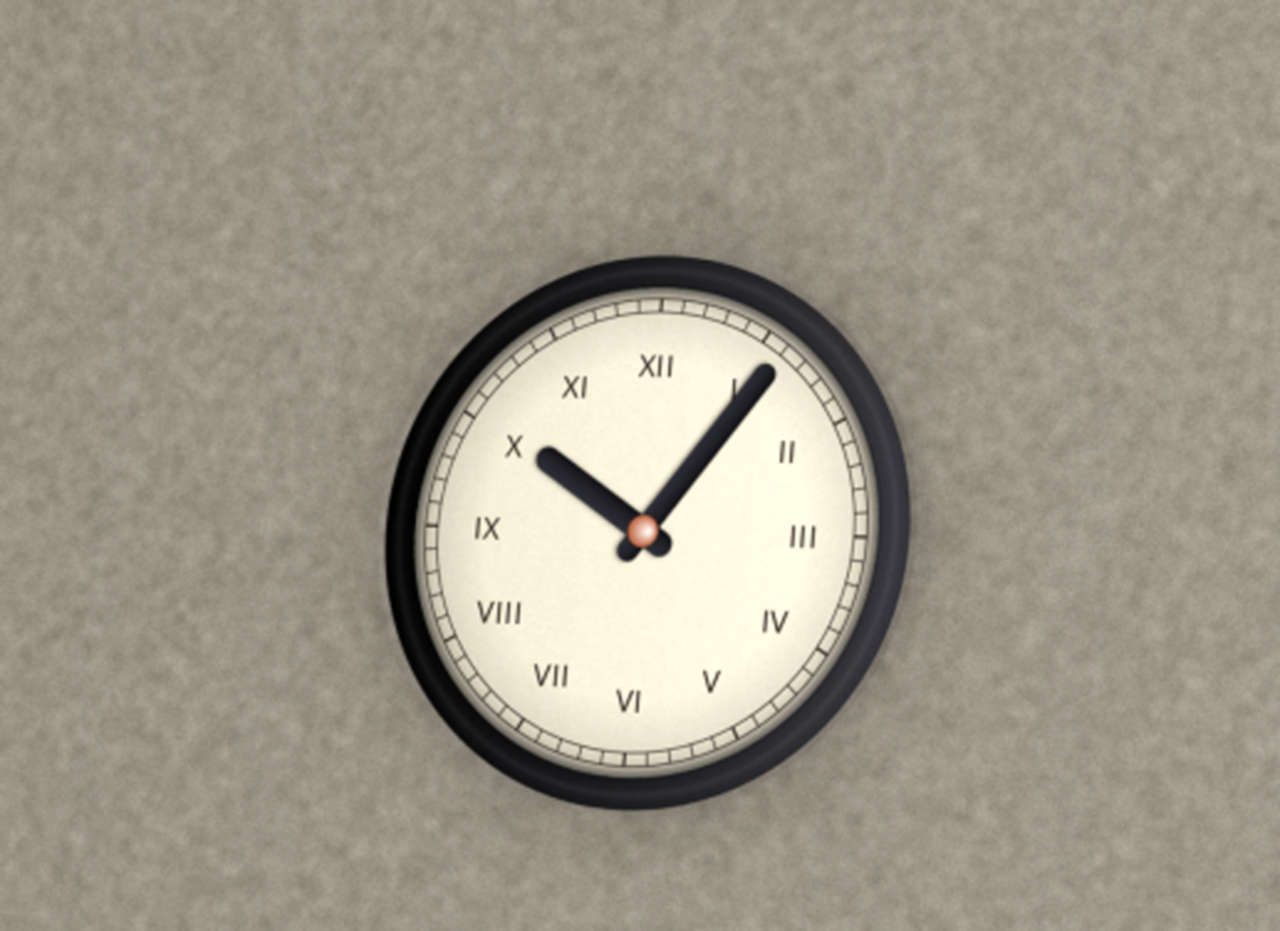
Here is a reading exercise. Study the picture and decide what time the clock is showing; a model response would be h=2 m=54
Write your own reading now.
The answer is h=10 m=6
